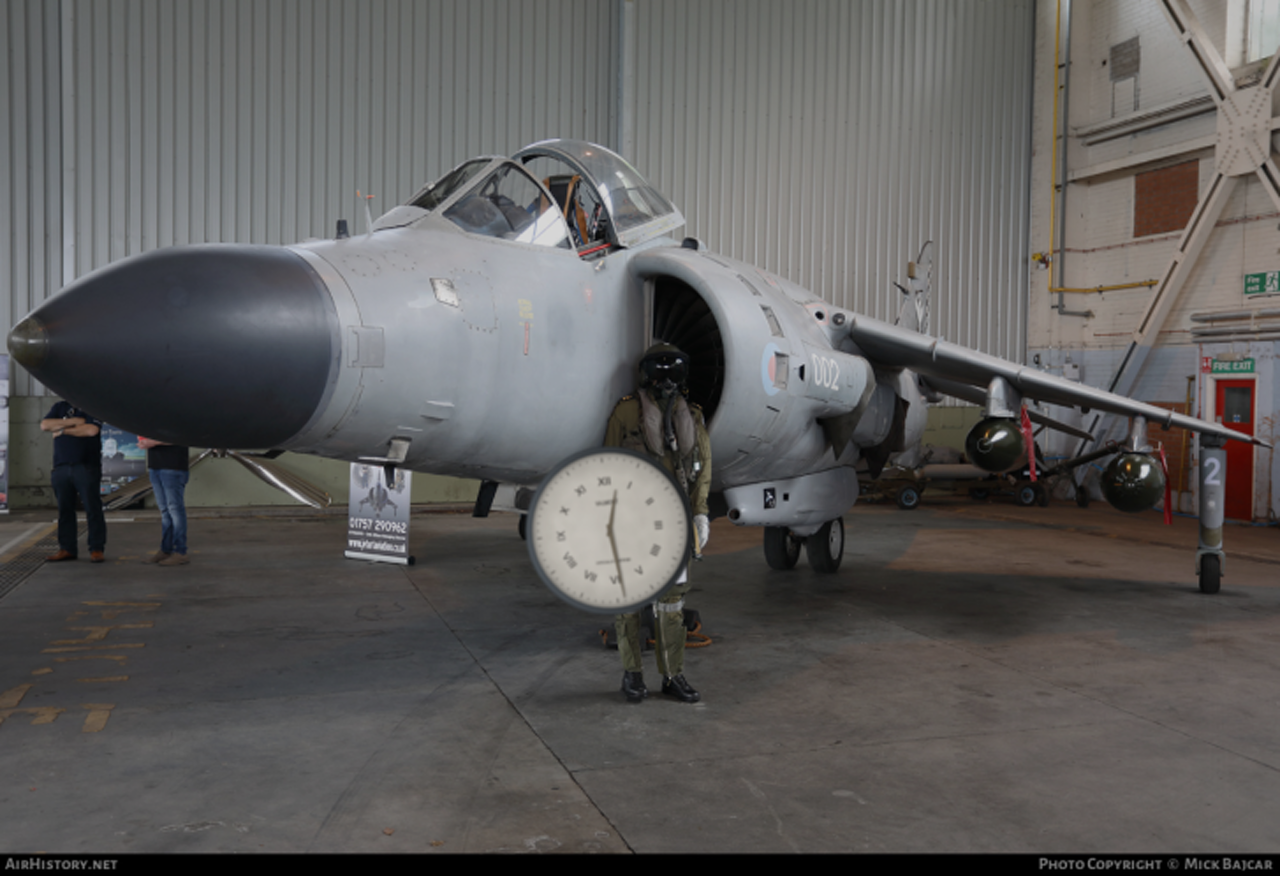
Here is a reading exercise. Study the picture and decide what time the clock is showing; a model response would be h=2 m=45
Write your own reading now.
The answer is h=12 m=29
